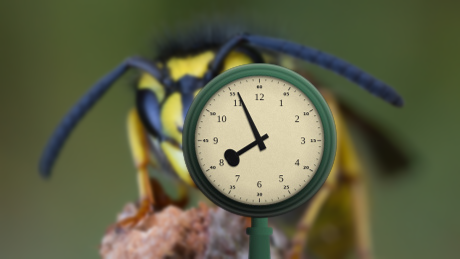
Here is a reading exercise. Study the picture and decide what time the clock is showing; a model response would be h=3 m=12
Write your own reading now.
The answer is h=7 m=56
